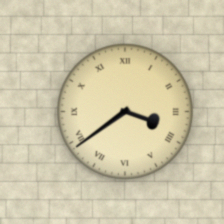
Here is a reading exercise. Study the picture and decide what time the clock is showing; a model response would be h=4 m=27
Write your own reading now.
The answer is h=3 m=39
